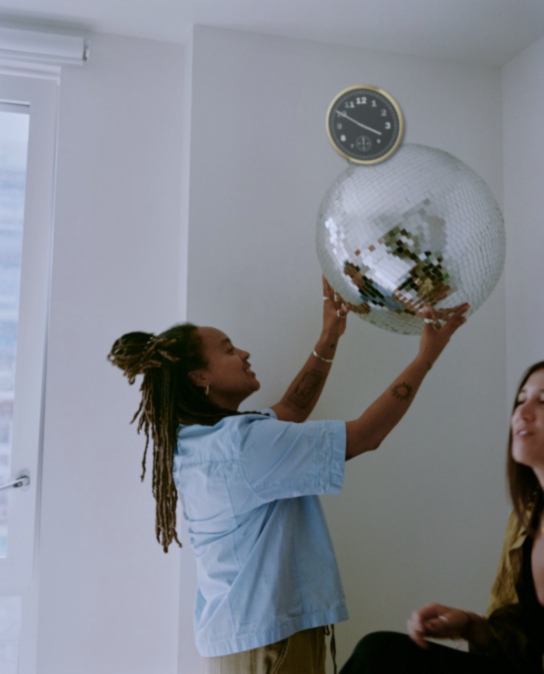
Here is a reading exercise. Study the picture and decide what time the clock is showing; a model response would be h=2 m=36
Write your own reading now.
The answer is h=3 m=50
